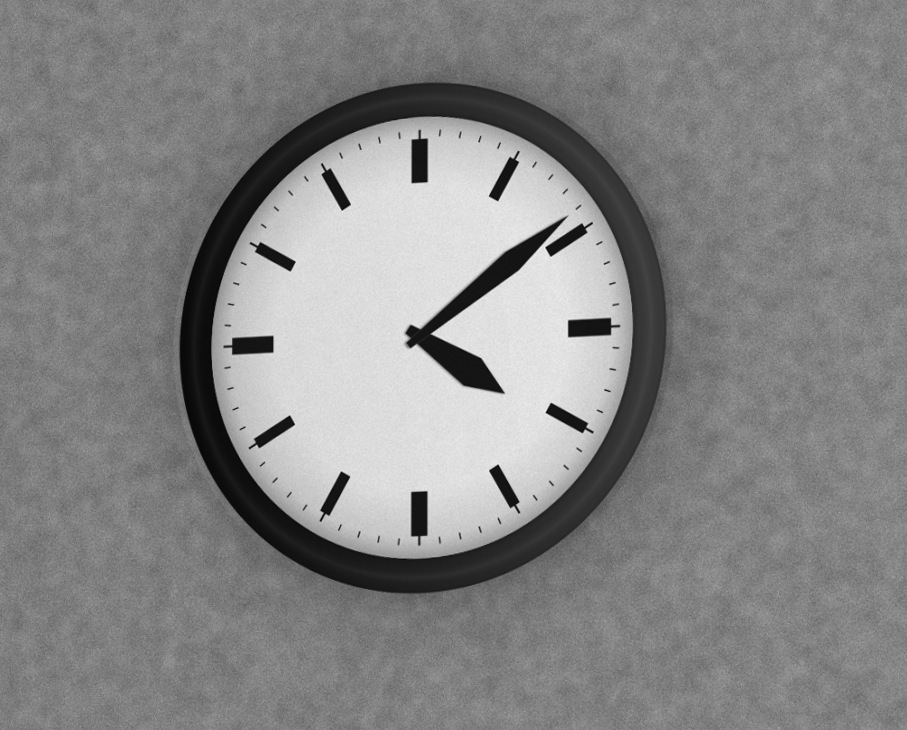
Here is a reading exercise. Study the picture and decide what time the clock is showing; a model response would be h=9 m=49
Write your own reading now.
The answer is h=4 m=9
